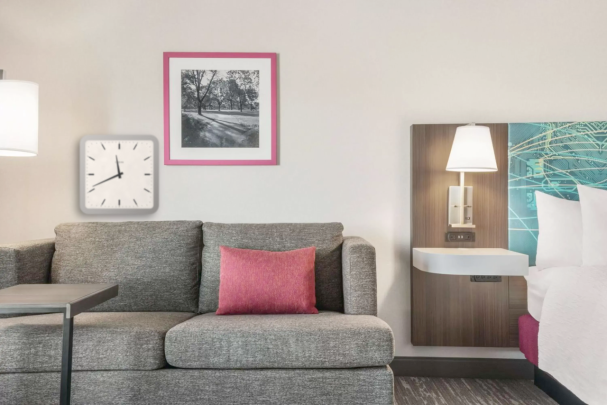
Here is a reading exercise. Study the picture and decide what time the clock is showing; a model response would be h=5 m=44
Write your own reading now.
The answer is h=11 m=41
